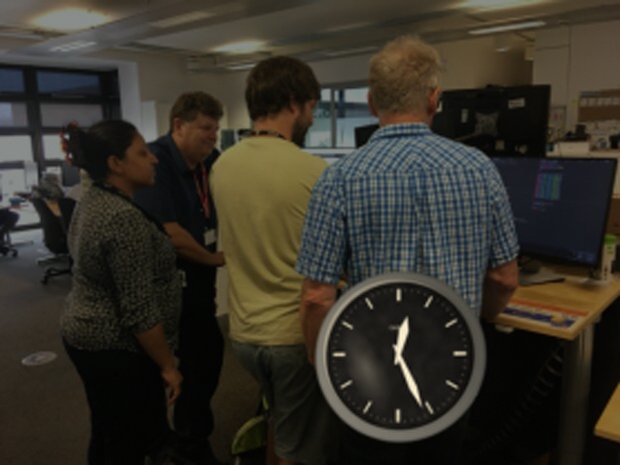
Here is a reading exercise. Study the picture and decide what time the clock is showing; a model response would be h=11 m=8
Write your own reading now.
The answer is h=12 m=26
